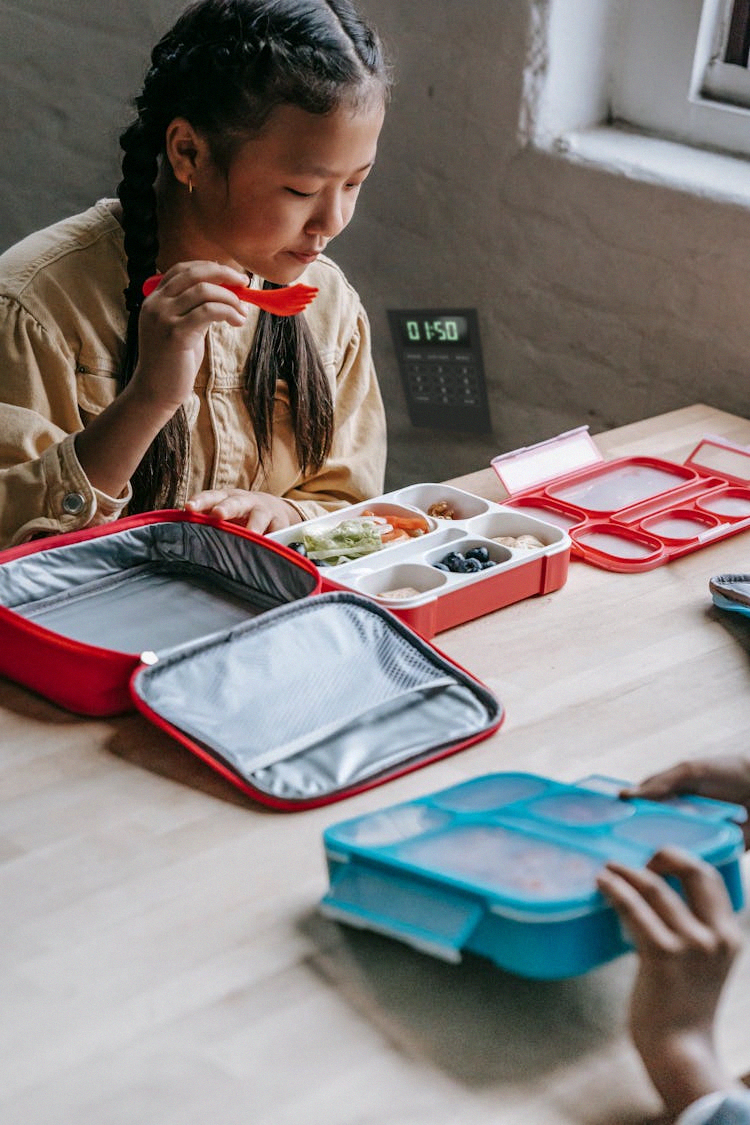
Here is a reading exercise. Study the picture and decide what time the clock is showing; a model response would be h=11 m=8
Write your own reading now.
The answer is h=1 m=50
